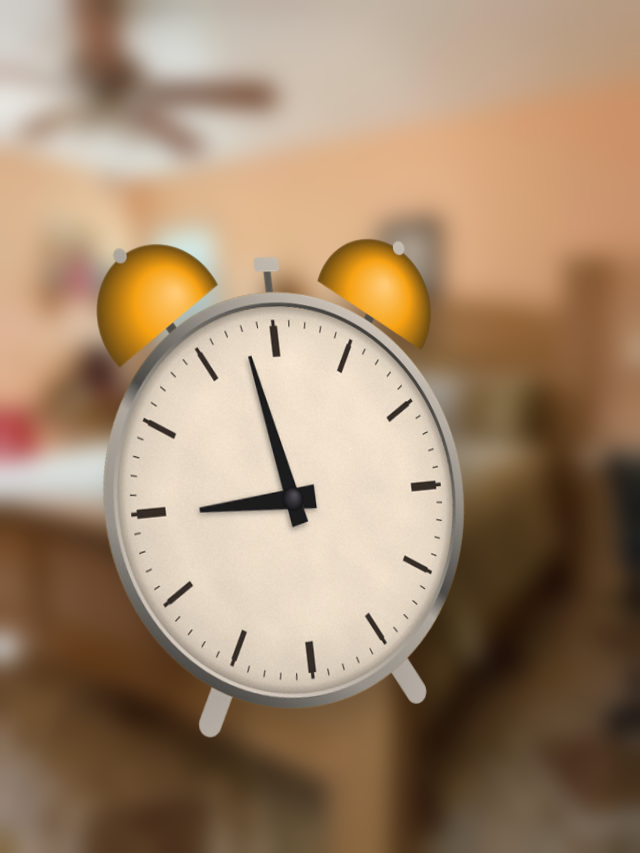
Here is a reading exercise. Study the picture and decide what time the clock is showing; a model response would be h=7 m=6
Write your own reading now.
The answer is h=8 m=58
